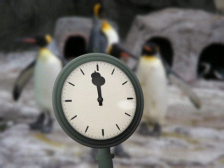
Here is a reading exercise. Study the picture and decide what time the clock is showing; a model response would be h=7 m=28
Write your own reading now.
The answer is h=11 m=59
